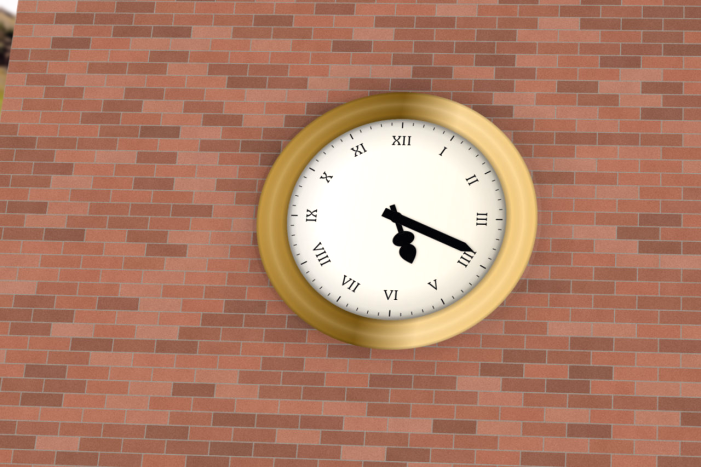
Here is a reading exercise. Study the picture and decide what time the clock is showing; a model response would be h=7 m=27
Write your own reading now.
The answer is h=5 m=19
